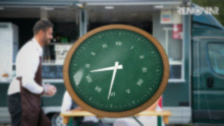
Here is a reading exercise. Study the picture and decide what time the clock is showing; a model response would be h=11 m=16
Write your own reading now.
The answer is h=8 m=31
